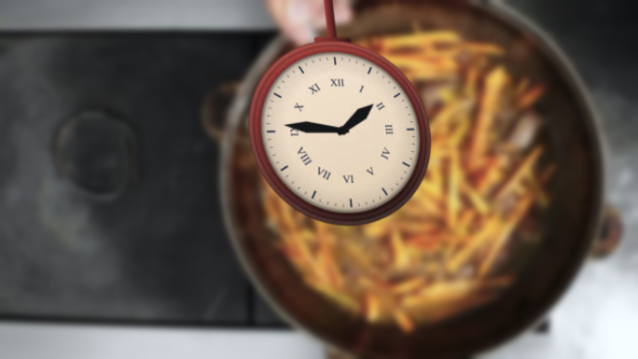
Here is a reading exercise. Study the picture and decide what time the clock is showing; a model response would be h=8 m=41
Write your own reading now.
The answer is h=1 m=46
